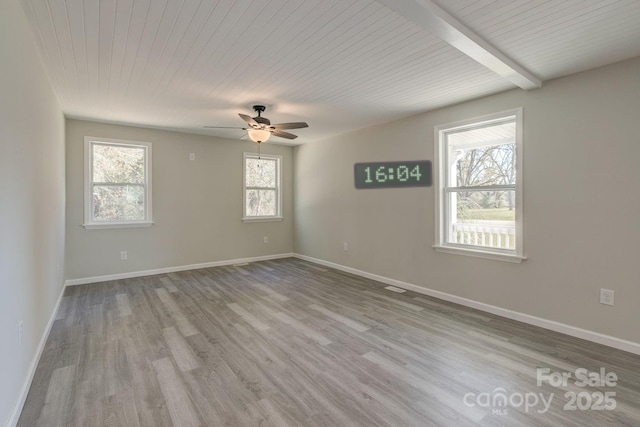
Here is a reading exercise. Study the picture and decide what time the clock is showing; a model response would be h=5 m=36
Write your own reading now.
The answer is h=16 m=4
